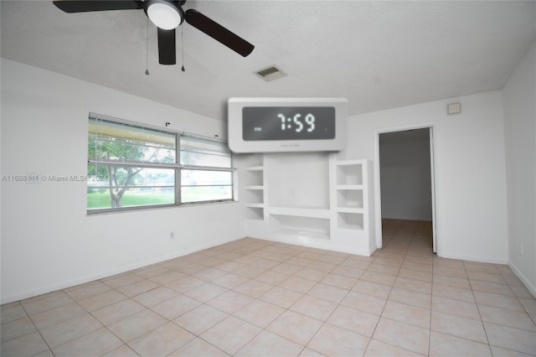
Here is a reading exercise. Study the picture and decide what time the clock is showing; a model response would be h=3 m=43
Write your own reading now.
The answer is h=7 m=59
